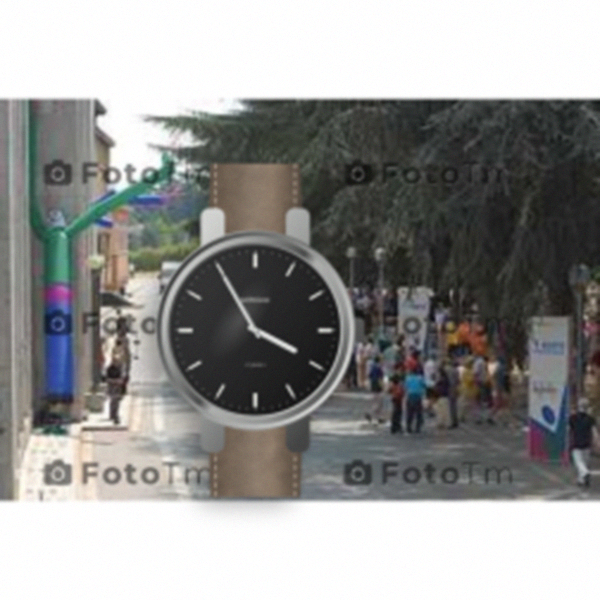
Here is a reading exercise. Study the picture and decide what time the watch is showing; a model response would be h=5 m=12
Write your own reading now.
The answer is h=3 m=55
